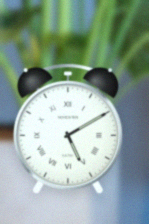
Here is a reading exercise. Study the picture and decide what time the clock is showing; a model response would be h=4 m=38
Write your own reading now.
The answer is h=5 m=10
